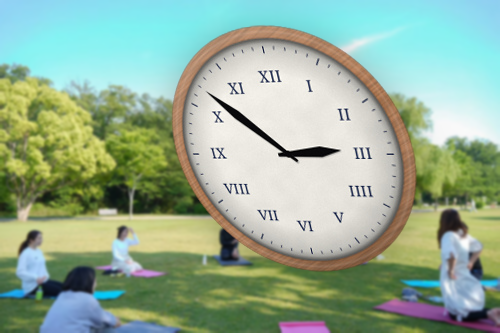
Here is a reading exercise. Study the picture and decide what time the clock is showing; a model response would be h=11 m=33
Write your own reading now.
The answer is h=2 m=52
